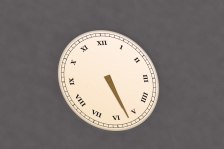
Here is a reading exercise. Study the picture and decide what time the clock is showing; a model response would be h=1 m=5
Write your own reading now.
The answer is h=5 m=27
